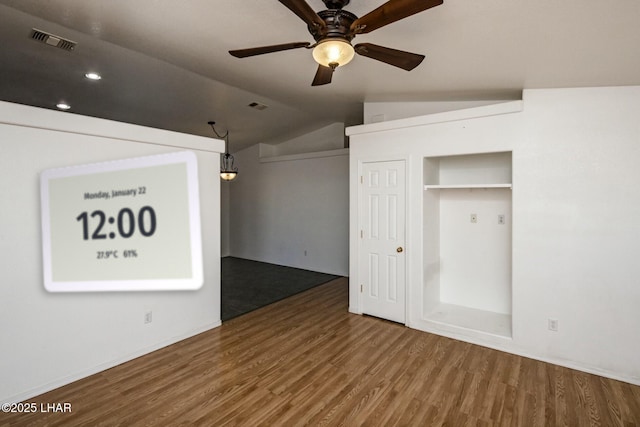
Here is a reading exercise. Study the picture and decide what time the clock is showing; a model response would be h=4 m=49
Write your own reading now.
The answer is h=12 m=0
